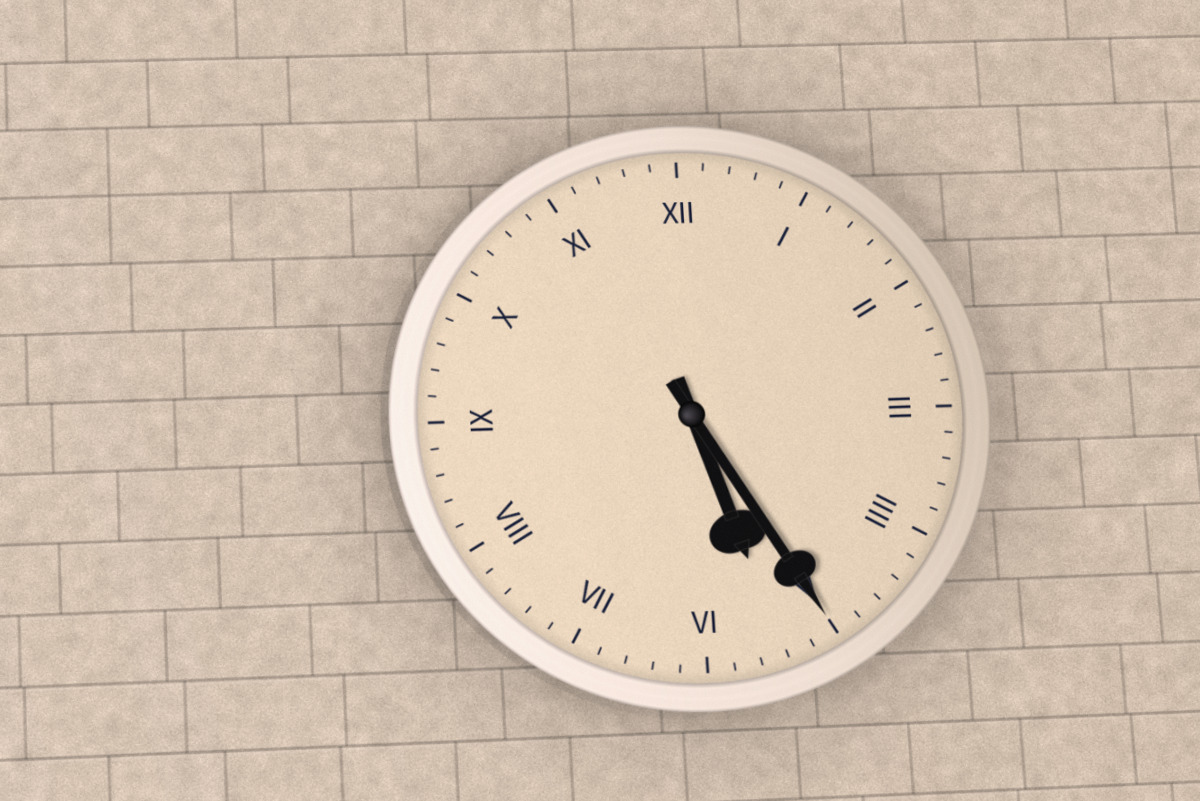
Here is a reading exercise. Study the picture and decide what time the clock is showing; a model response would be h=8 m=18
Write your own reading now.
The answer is h=5 m=25
